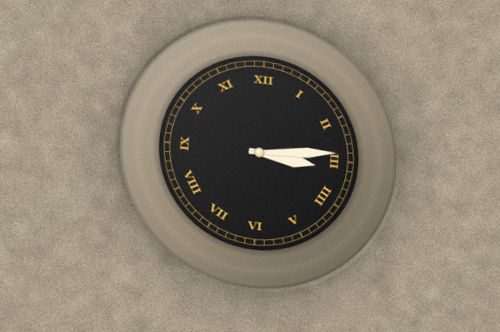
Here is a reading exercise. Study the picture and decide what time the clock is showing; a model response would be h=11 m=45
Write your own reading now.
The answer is h=3 m=14
